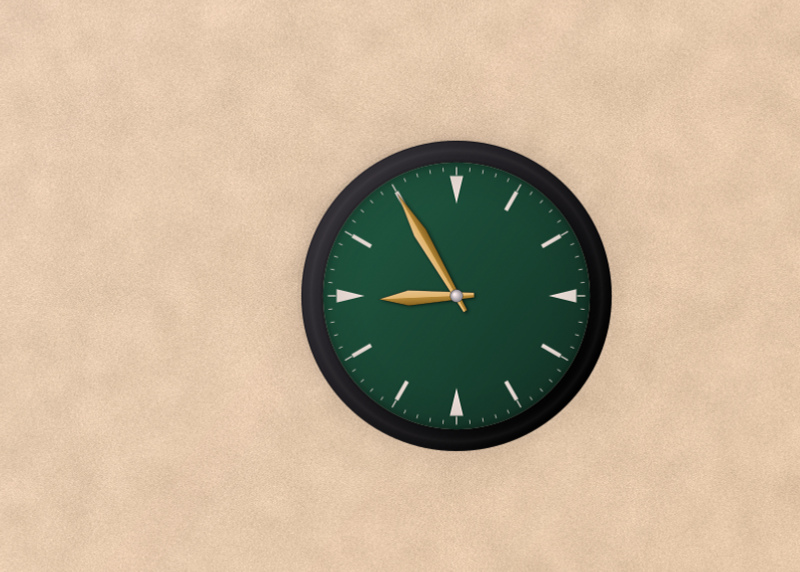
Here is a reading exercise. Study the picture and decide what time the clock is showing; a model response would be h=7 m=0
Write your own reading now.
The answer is h=8 m=55
